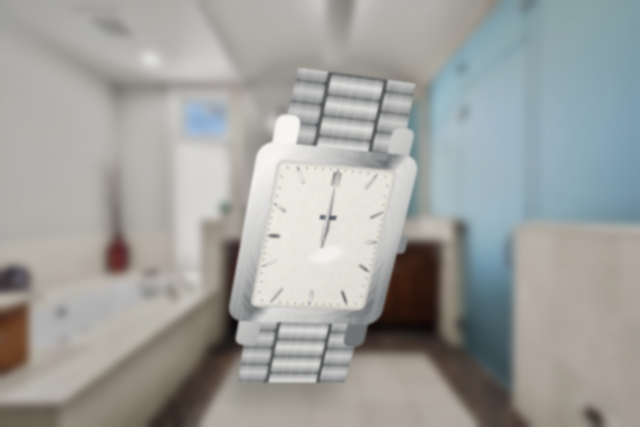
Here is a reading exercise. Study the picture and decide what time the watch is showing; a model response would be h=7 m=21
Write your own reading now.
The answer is h=12 m=0
